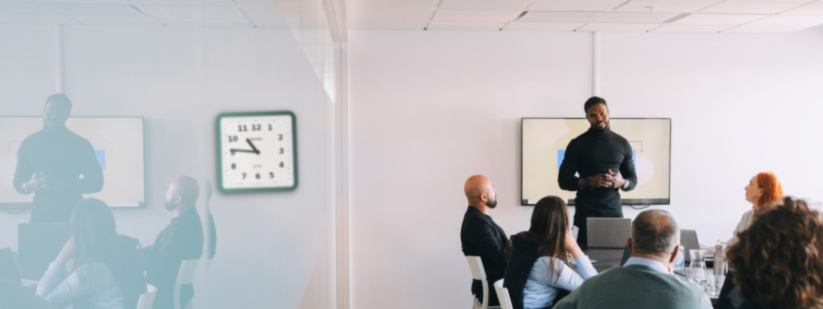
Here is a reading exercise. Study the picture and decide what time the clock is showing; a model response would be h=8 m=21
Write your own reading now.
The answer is h=10 m=46
